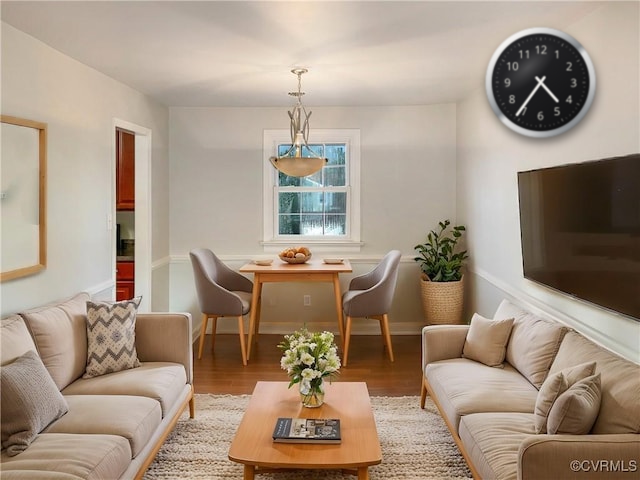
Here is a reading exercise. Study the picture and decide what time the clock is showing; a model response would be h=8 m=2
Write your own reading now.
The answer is h=4 m=36
